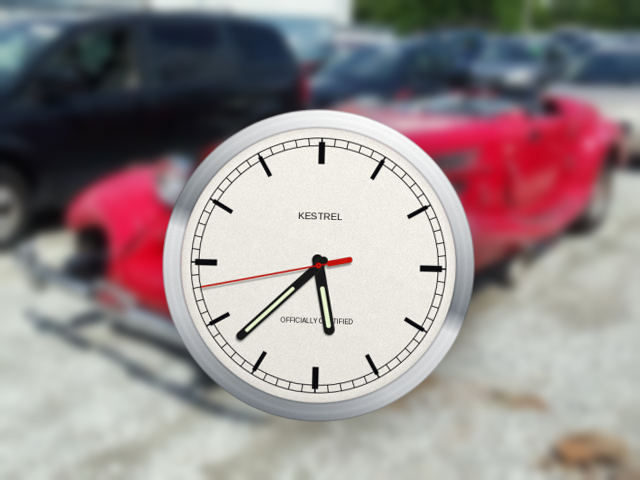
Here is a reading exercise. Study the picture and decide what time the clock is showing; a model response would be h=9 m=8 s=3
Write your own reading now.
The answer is h=5 m=37 s=43
